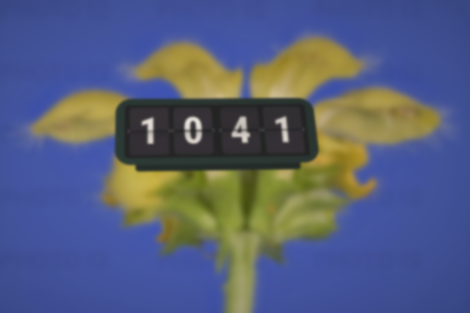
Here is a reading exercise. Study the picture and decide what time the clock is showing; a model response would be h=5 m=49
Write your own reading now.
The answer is h=10 m=41
